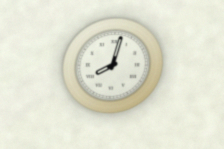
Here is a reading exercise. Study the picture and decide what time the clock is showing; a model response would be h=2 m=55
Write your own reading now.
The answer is h=8 m=2
